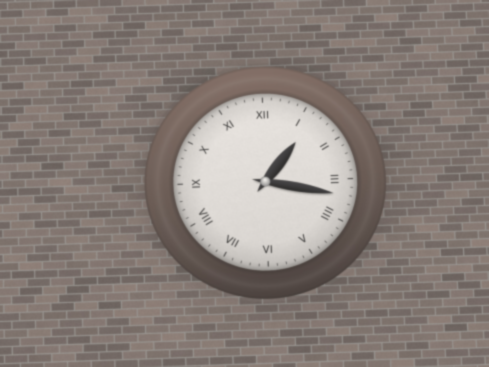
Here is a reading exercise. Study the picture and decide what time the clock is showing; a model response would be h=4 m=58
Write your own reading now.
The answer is h=1 m=17
